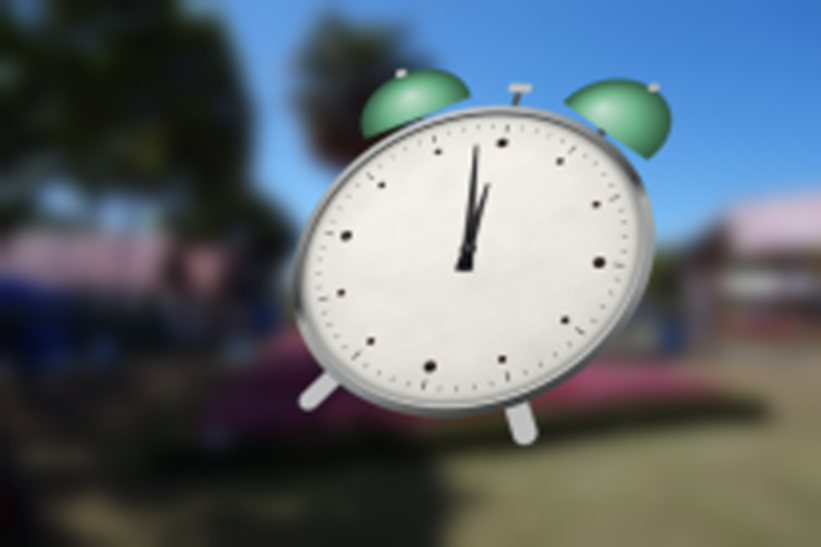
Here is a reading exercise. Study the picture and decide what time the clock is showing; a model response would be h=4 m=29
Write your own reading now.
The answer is h=11 m=58
